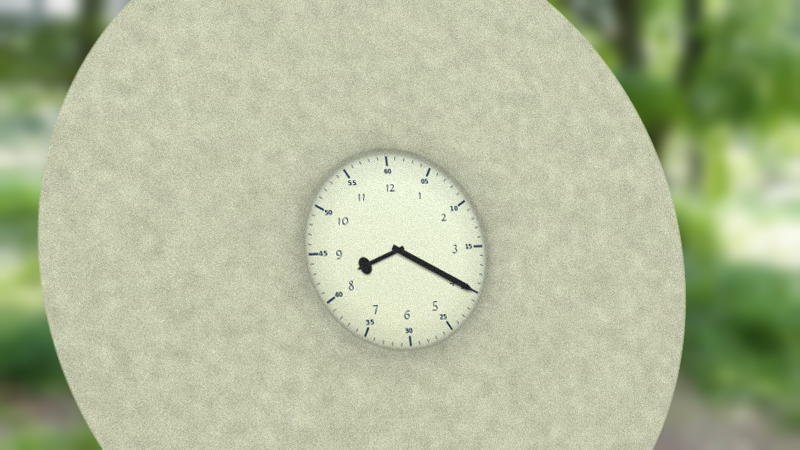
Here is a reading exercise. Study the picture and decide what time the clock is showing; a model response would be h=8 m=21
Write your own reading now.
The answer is h=8 m=20
